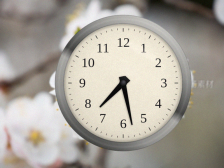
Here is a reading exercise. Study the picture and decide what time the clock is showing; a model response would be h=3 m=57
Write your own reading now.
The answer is h=7 m=28
